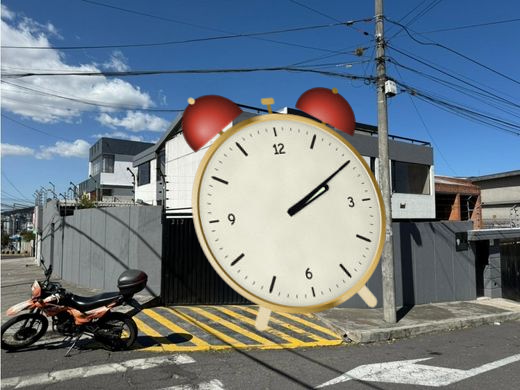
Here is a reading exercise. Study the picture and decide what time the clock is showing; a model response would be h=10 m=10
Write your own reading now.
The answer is h=2 m=10
